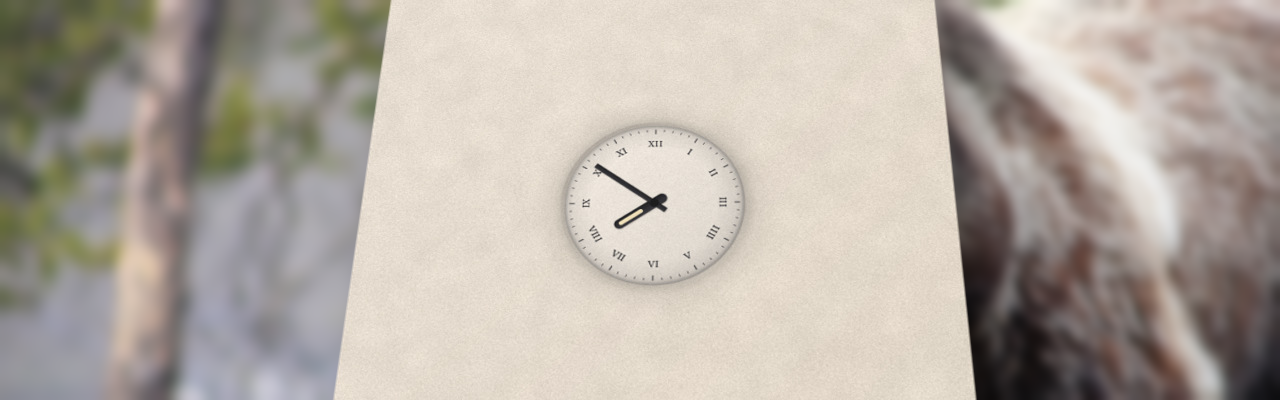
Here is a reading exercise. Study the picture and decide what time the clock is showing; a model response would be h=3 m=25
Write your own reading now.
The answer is h=7 m=51
